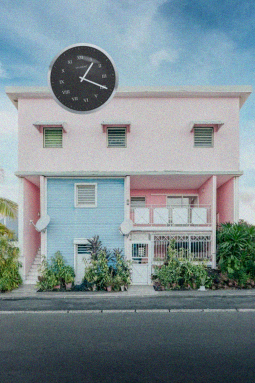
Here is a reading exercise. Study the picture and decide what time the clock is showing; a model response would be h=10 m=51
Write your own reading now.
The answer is h=1 m=20
